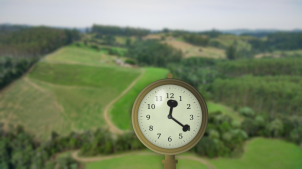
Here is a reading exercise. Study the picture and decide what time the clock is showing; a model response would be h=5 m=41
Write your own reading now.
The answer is h=12 m=21
